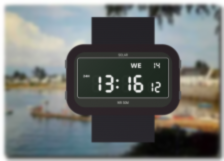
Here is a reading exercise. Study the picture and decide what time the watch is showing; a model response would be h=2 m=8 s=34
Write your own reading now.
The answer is h=13 m=16 s=12
